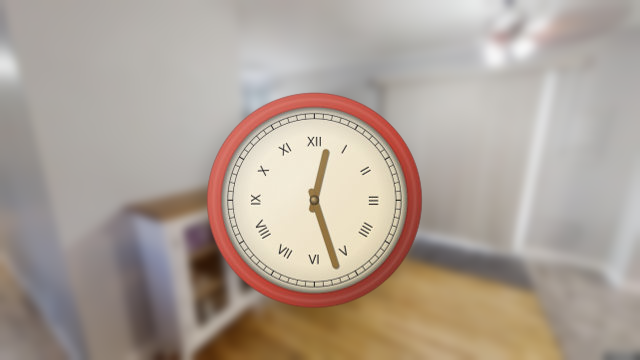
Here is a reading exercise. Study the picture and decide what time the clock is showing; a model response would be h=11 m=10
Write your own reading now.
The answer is h=12 m=27
